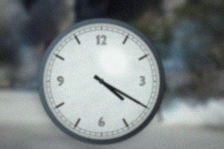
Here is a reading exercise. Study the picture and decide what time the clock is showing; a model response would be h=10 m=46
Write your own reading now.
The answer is h=4 m=20
